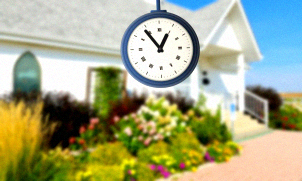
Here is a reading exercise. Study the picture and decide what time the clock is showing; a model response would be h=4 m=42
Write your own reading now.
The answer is h=12 m=54
